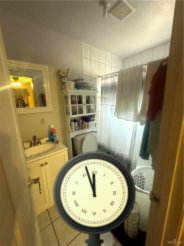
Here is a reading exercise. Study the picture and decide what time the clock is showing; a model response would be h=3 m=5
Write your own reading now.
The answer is h=11 m=57
